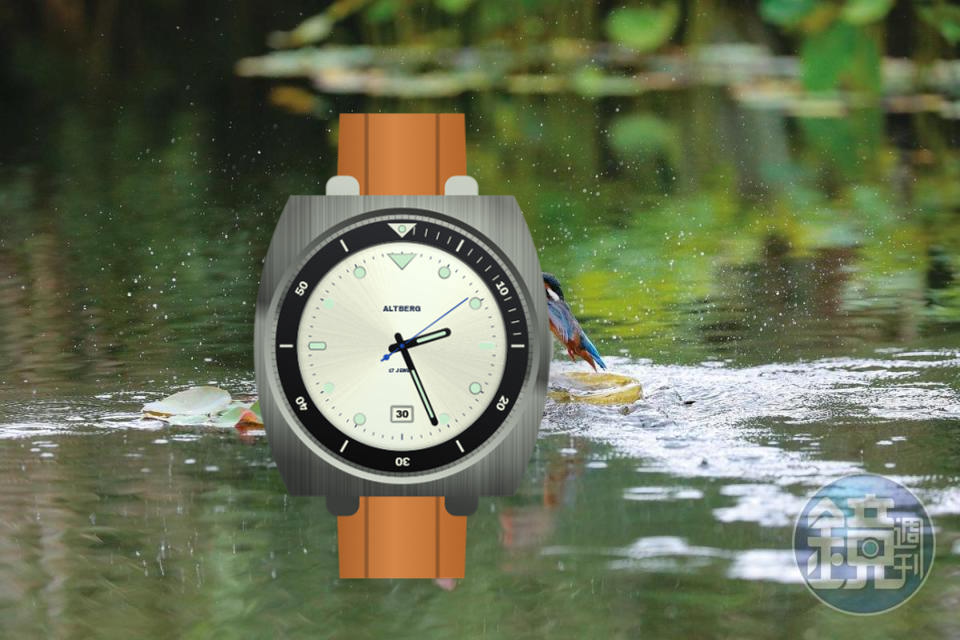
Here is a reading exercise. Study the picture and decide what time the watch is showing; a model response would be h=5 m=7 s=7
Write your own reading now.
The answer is h=2 m=26 s=9
